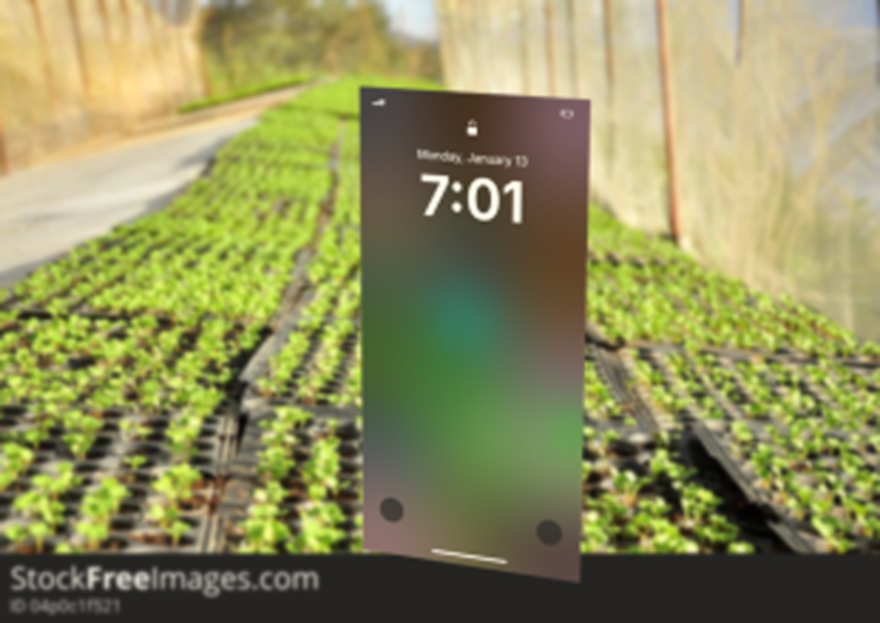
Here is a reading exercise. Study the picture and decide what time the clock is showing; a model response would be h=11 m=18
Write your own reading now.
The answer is h=7 m=1
